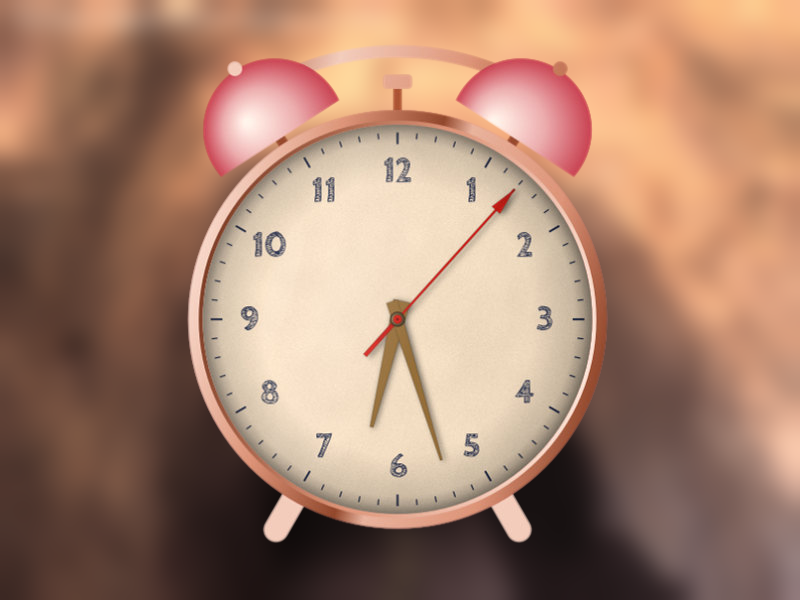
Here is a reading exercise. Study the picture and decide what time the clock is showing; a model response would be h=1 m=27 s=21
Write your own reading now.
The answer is h=6 m=27 s=7
